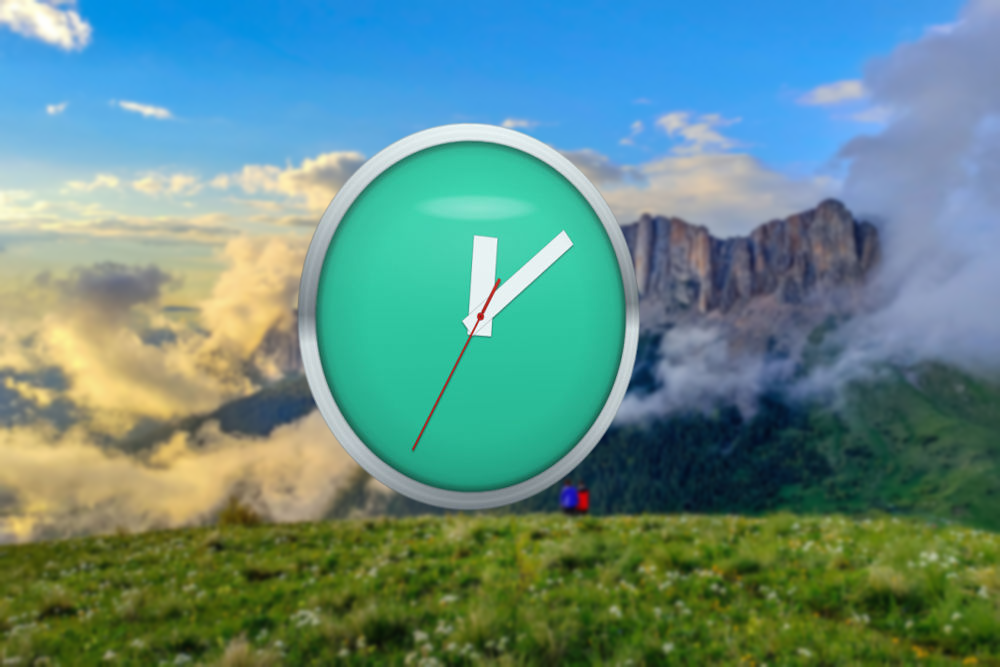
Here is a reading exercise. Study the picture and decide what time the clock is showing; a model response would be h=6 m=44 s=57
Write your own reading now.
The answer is h=12 m=8 s=35
